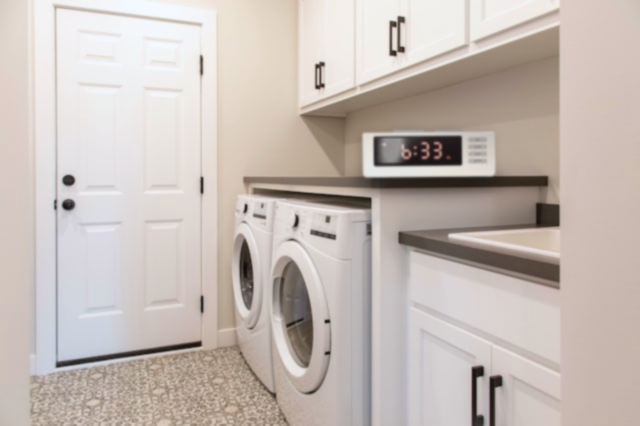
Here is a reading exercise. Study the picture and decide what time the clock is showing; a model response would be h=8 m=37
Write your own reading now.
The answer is h=6 m=33
